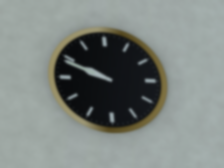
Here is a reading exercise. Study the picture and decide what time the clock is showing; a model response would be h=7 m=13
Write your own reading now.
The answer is h=9 m=49
